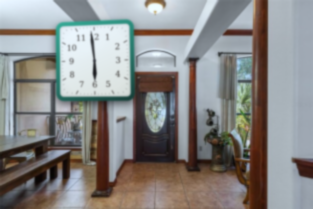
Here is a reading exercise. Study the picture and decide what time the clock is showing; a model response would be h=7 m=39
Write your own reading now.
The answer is h=5 m=59
